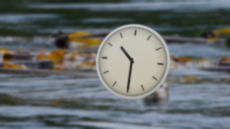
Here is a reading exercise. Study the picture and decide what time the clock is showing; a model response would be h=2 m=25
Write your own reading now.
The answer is h=10 m=30
